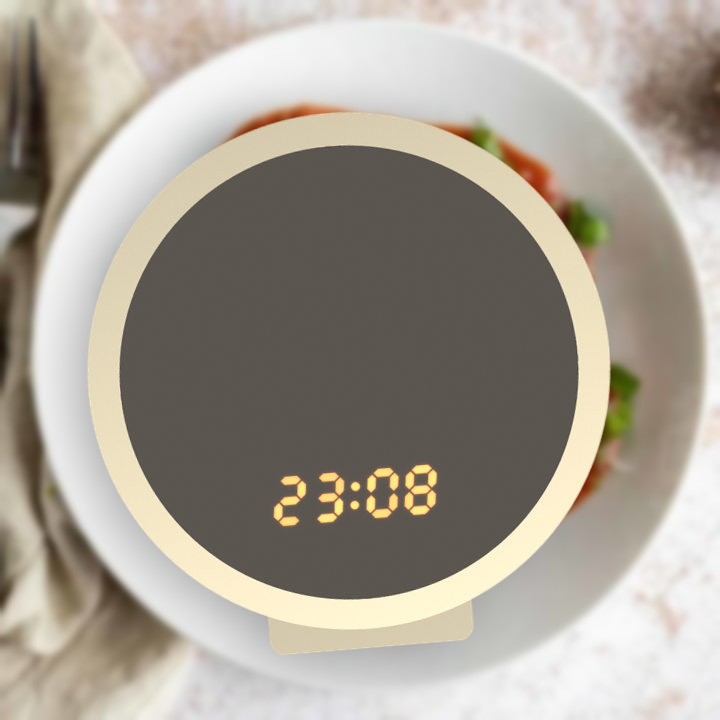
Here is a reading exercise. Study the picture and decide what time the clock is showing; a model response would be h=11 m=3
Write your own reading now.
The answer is h=23 m=8
